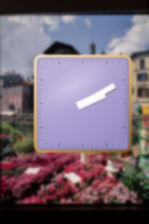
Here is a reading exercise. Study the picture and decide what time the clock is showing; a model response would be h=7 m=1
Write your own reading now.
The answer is h=2 m=10
